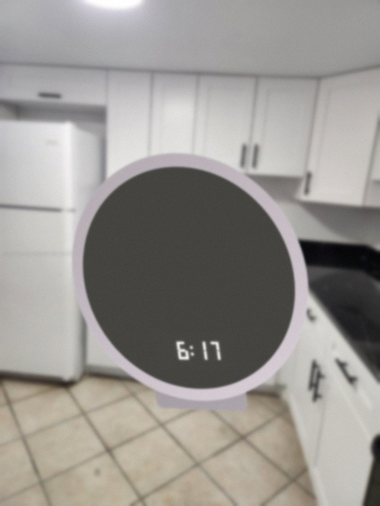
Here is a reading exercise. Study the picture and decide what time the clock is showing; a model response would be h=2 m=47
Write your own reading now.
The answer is h=6 m=17
